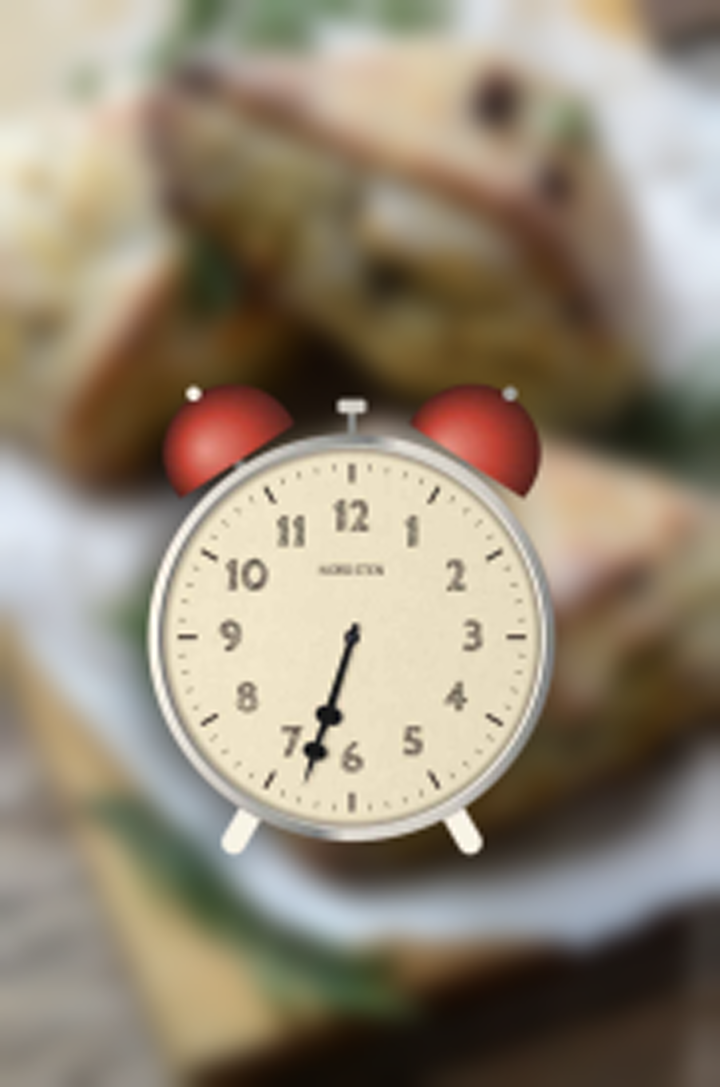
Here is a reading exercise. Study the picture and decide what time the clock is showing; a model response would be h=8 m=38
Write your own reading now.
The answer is h=6 m=33
